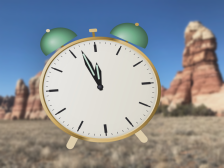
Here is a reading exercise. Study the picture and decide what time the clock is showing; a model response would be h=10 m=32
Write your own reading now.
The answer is h=11 m=57
